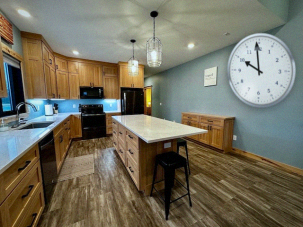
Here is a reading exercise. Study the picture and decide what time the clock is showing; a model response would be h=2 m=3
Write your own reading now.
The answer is h=9 m=59
